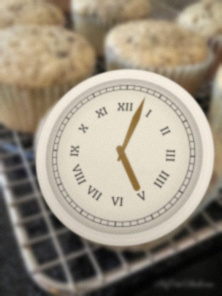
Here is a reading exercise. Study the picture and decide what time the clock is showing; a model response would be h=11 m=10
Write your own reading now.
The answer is h=5 m=3
